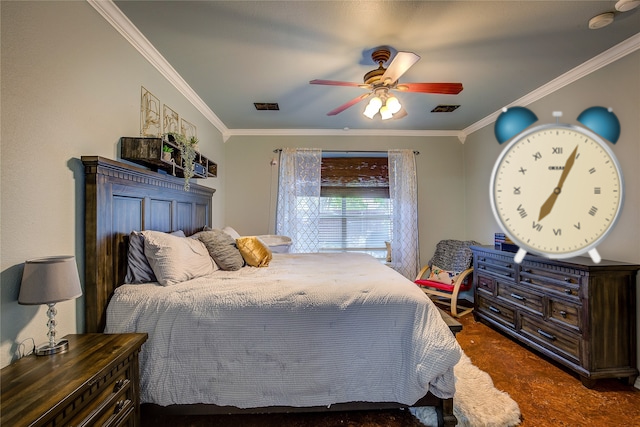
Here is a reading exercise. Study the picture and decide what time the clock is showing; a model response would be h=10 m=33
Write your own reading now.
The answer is h=7 m=4
